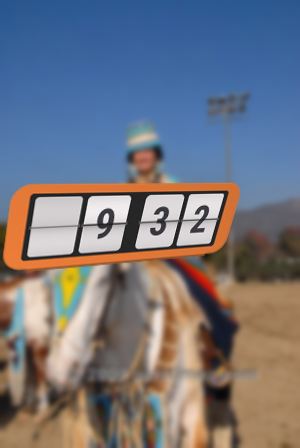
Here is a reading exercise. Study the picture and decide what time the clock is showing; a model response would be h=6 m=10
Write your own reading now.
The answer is h=9 m=32
